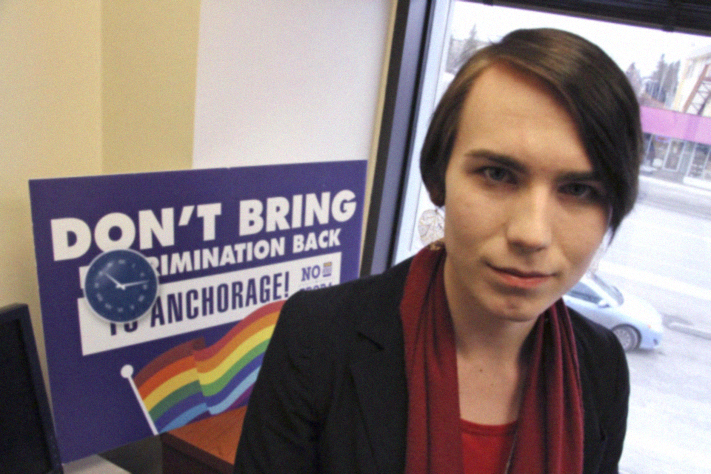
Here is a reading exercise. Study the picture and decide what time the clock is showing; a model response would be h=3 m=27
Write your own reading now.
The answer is h=10 m=13
